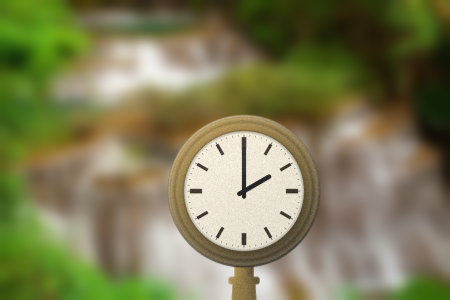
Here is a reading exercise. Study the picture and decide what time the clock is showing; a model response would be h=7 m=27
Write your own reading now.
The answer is h=2 m=0
